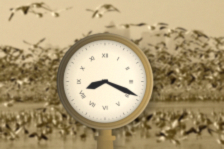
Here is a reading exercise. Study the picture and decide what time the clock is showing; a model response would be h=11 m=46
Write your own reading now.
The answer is h=8 m=19
